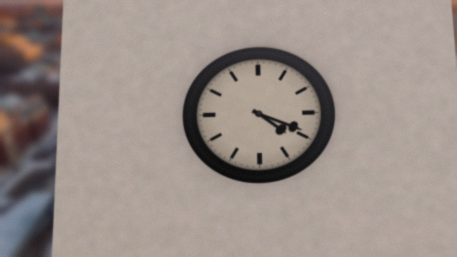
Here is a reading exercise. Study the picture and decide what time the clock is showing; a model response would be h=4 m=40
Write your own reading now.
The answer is h=4 m=19
